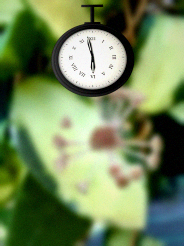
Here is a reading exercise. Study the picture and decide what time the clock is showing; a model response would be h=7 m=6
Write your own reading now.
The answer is h=5 m=58
